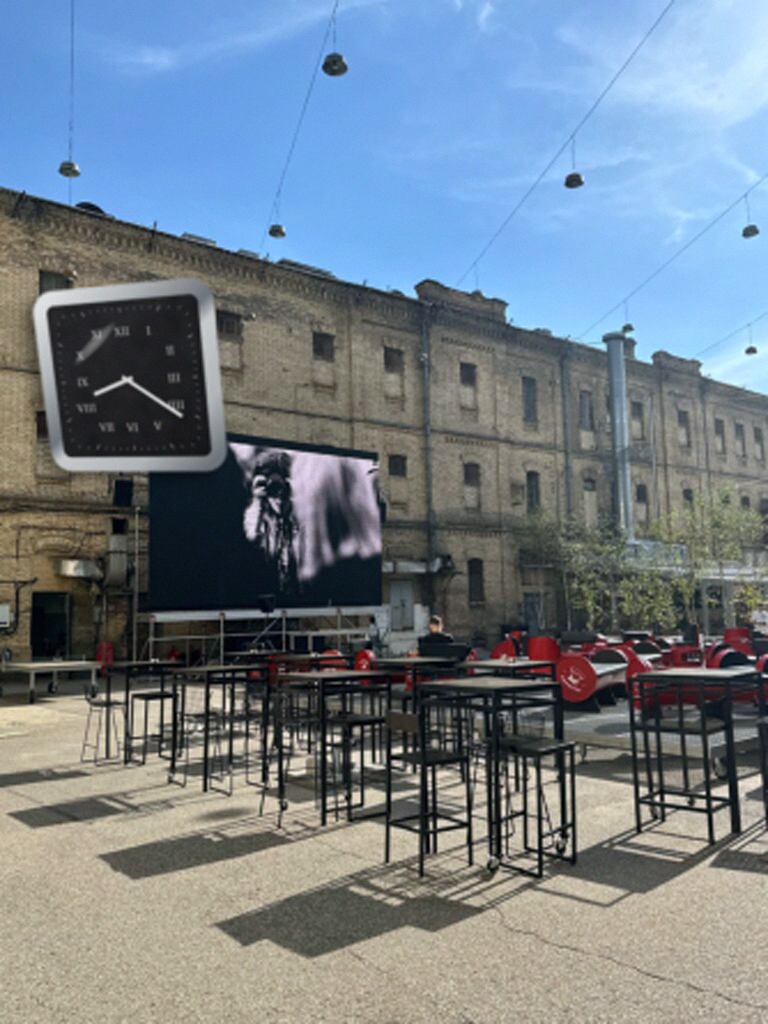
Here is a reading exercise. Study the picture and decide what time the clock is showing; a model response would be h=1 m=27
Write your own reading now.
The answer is h=8 m=21
